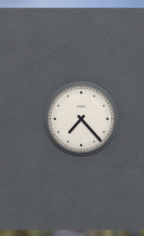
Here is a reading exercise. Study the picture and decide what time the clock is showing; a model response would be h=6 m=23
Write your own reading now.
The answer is h=7 m=23
